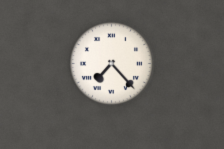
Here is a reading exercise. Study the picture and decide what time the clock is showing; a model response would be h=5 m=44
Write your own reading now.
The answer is h=7 m=23
